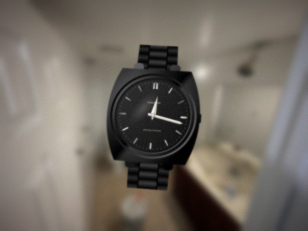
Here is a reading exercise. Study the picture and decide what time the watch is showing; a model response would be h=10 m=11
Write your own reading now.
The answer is h=12 m=17
